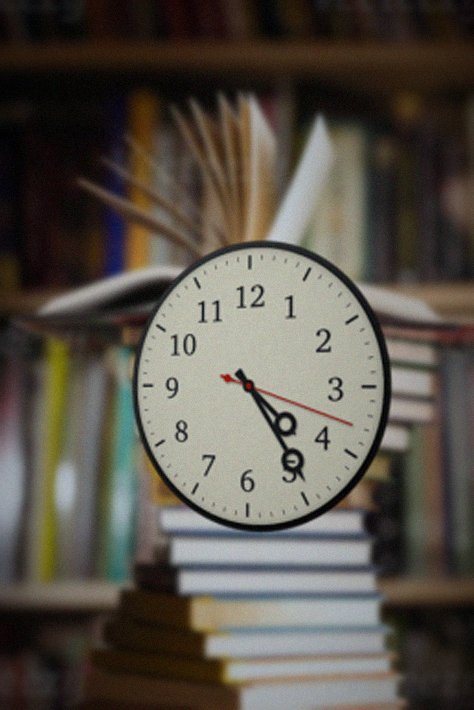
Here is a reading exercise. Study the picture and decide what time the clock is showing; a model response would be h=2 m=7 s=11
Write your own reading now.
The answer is h=4 m=24 s=18
